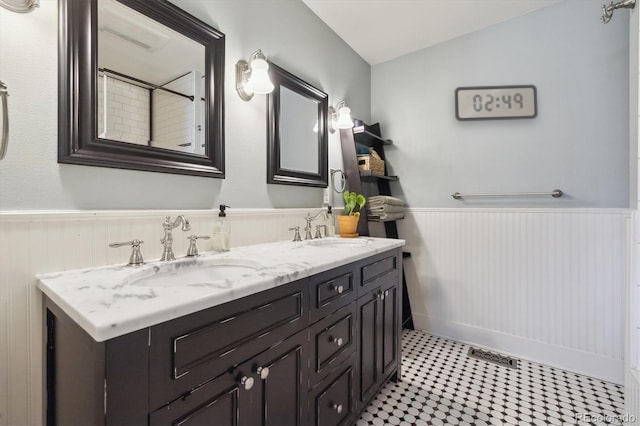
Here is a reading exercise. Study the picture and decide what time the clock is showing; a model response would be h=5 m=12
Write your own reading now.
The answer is h=2 m=49
